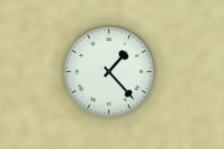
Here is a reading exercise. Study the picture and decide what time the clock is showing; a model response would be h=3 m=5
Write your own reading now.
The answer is h=1 m=23
